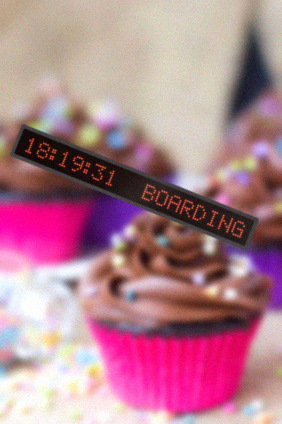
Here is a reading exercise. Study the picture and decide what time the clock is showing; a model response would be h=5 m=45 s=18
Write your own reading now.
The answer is h=18 m=19 s=31
